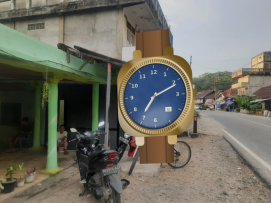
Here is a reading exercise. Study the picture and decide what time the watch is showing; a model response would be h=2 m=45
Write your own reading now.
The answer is h=7 m=11
